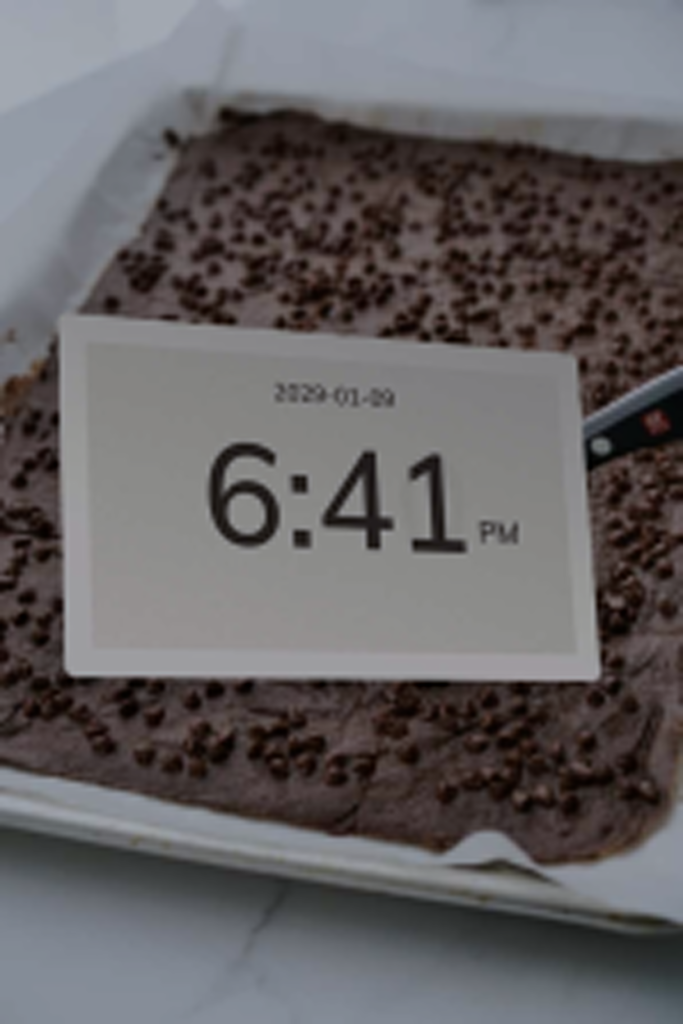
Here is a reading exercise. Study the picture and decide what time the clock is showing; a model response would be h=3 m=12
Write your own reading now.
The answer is h=6 m=41
